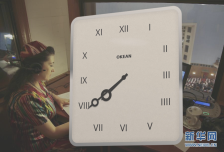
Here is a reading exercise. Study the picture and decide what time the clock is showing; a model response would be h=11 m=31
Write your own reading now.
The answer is h=7 m=39
